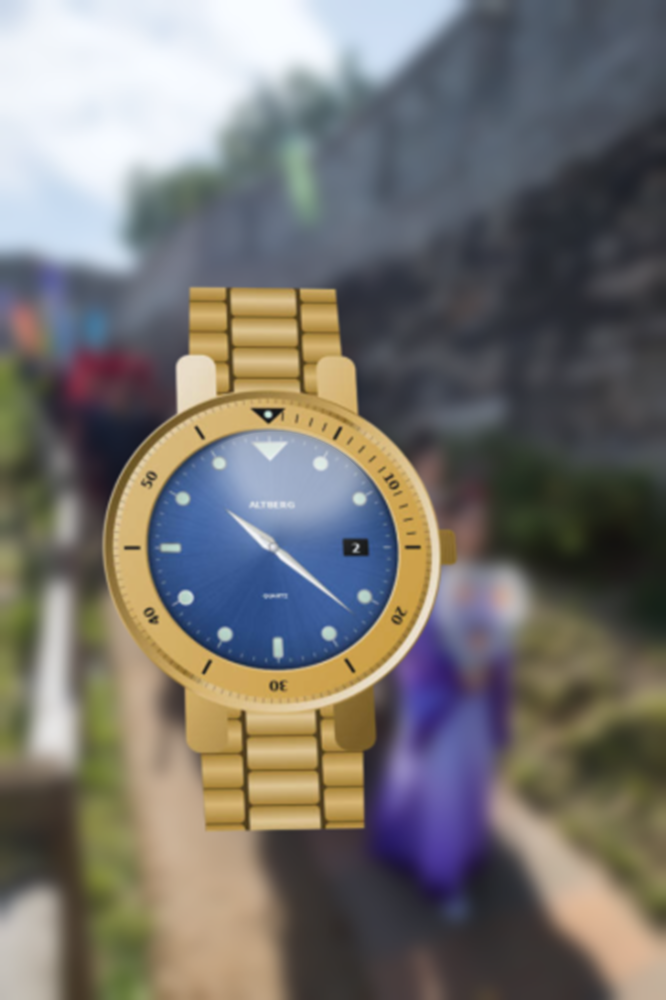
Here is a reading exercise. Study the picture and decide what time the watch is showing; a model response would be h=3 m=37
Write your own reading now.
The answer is h=10 m=22
